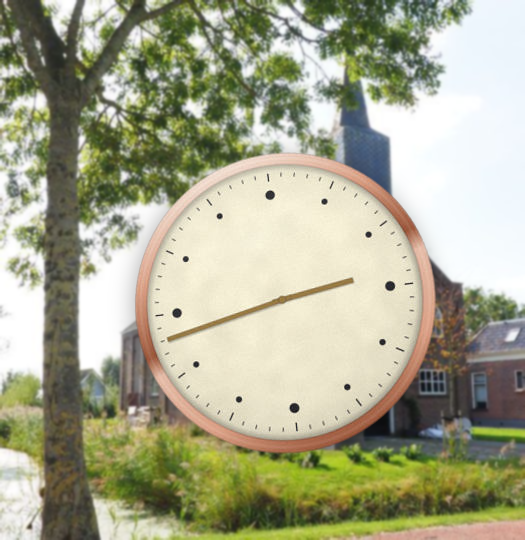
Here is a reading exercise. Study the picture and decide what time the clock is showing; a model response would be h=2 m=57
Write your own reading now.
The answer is h=2 m=43
